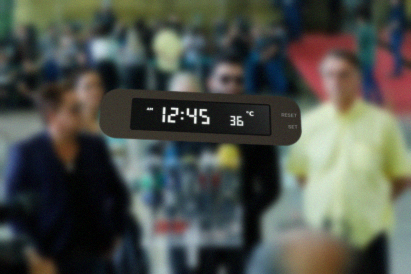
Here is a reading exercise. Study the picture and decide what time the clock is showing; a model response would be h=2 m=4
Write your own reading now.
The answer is h=12 m=45
